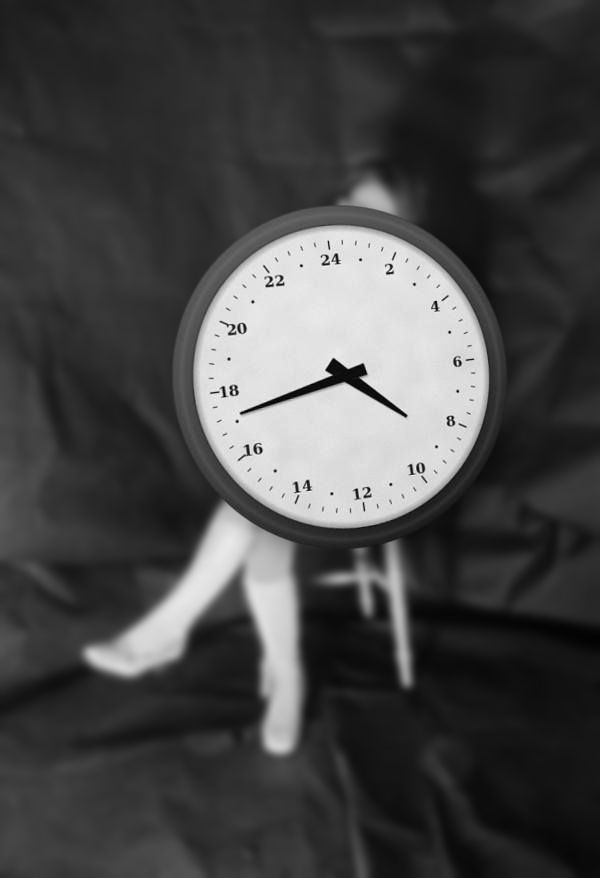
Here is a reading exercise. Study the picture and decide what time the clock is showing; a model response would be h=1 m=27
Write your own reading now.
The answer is h=8 m=43
